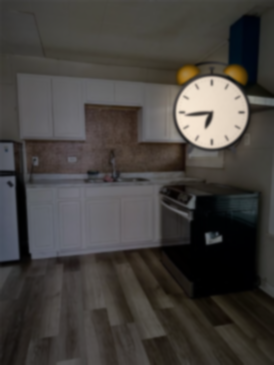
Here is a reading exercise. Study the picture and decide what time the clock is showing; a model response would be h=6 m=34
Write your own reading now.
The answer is h=6 m=44
